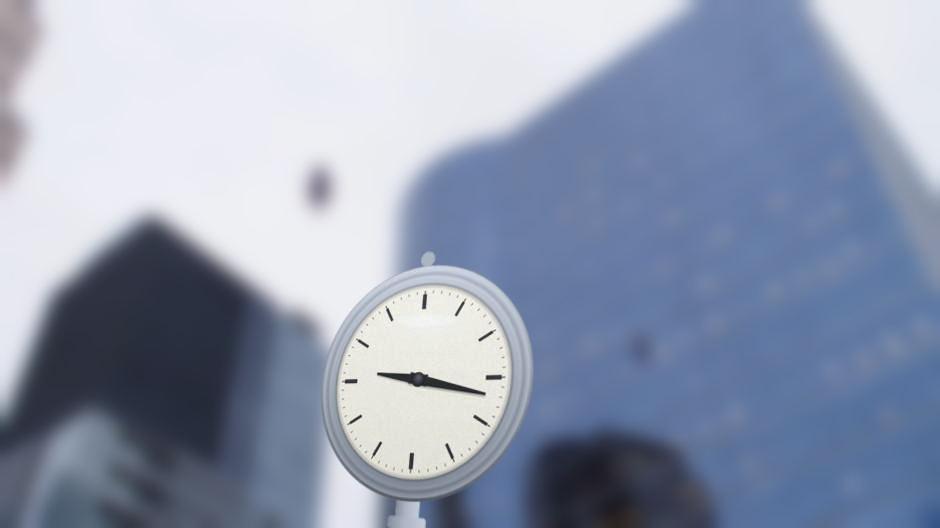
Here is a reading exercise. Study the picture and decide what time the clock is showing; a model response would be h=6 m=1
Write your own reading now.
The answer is h=9 m=17
